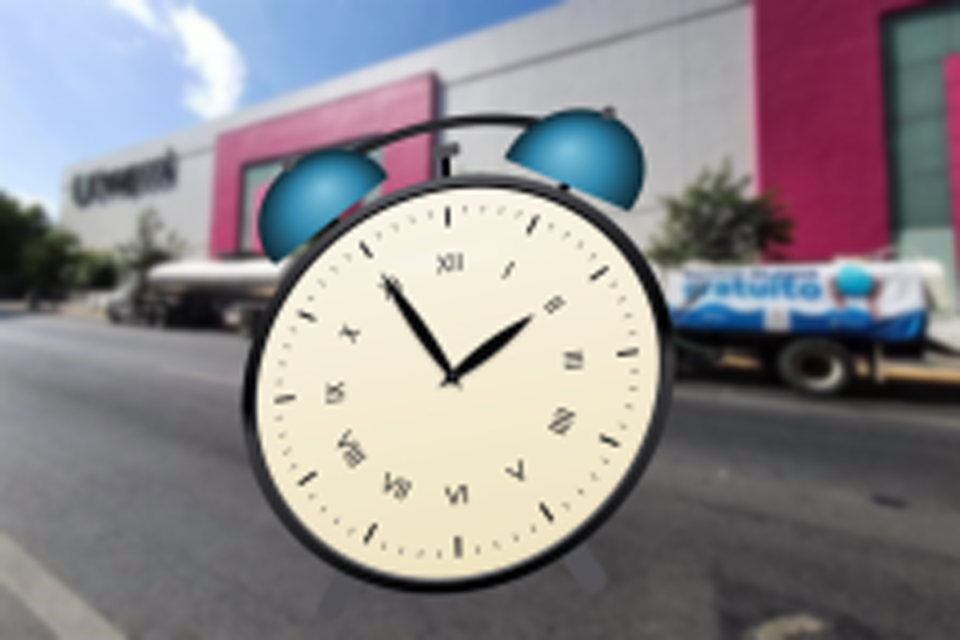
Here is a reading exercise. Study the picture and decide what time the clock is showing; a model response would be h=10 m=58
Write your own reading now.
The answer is h=1 m=55
